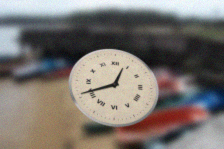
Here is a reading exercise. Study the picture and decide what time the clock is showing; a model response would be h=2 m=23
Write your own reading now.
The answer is h=12 m=41
